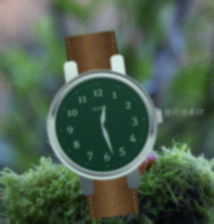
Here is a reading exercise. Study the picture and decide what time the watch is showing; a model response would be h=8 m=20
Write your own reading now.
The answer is h=12 m=28
